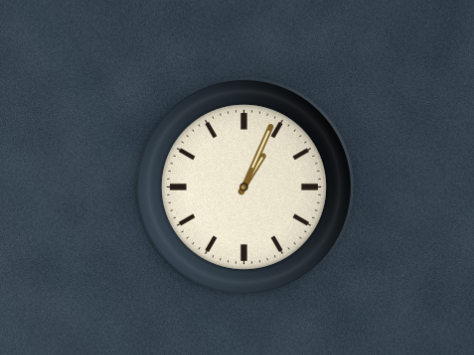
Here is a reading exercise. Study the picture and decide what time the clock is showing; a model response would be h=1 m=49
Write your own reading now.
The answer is h=1 m=4
